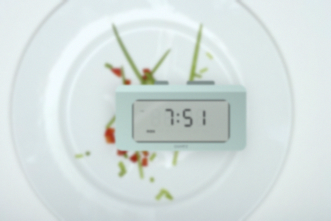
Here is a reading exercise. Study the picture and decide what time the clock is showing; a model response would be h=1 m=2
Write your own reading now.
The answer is h=7 m=51
